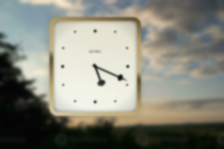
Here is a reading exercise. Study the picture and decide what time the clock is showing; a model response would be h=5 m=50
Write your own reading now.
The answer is h=5 m=19
